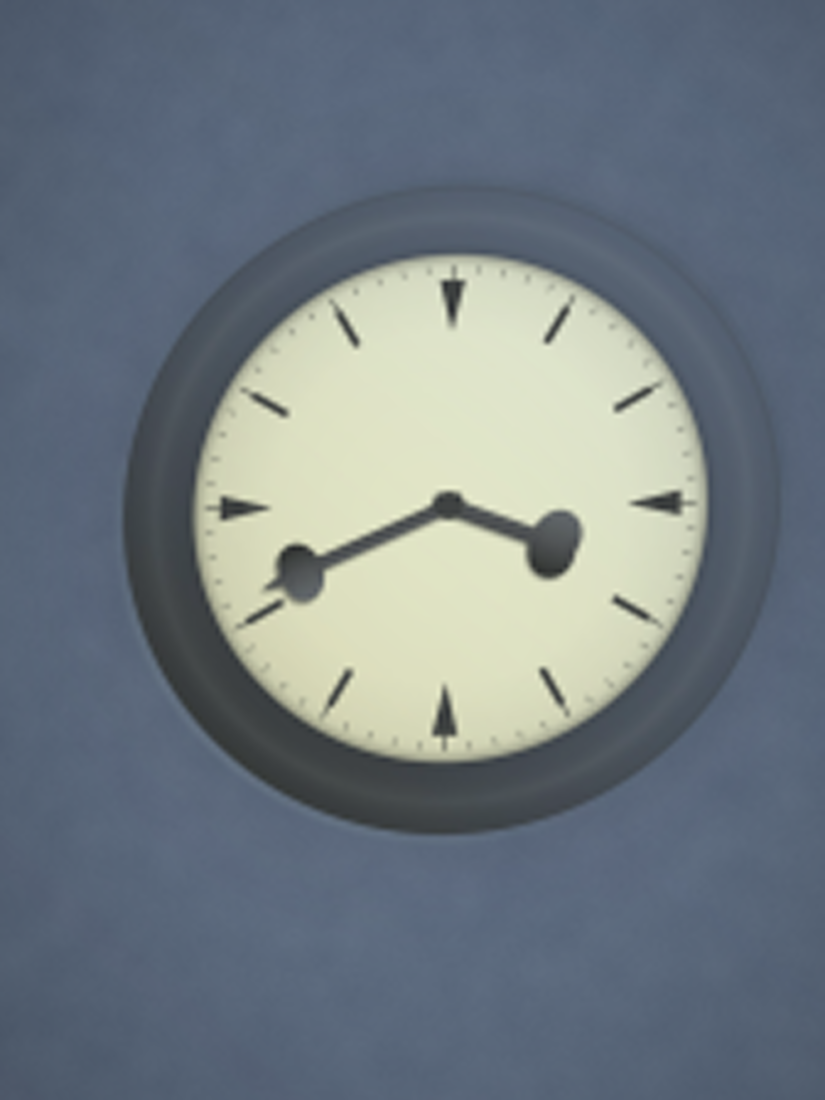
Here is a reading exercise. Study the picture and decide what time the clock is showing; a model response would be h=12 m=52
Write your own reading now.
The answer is h=3 m=41
